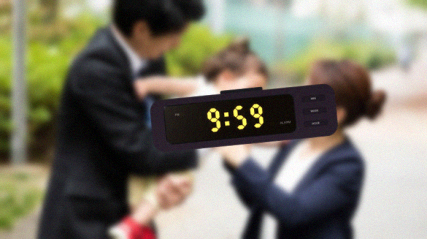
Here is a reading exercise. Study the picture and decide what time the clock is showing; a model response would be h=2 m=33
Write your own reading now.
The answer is h=9 m=59
